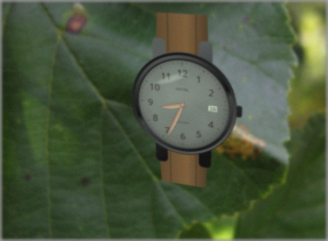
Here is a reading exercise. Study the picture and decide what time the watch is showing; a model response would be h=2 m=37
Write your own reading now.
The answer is h=8 m=34
